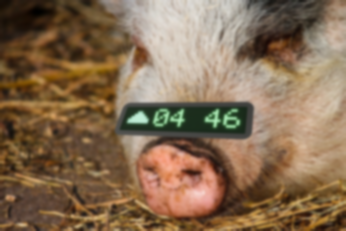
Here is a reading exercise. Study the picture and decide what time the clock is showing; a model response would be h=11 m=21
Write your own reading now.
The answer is h=4 m=46
